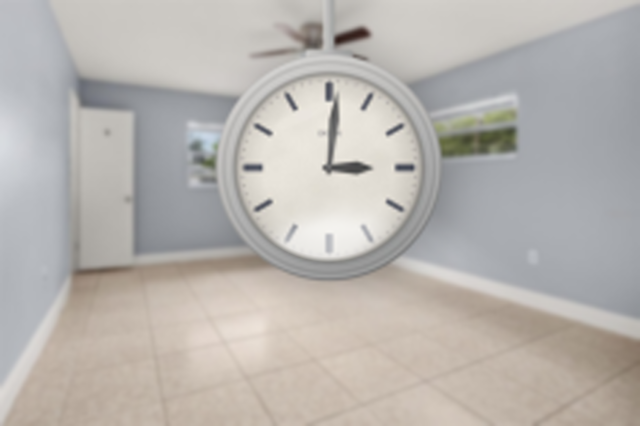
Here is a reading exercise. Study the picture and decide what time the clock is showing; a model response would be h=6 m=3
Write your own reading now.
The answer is h=3 m=1
